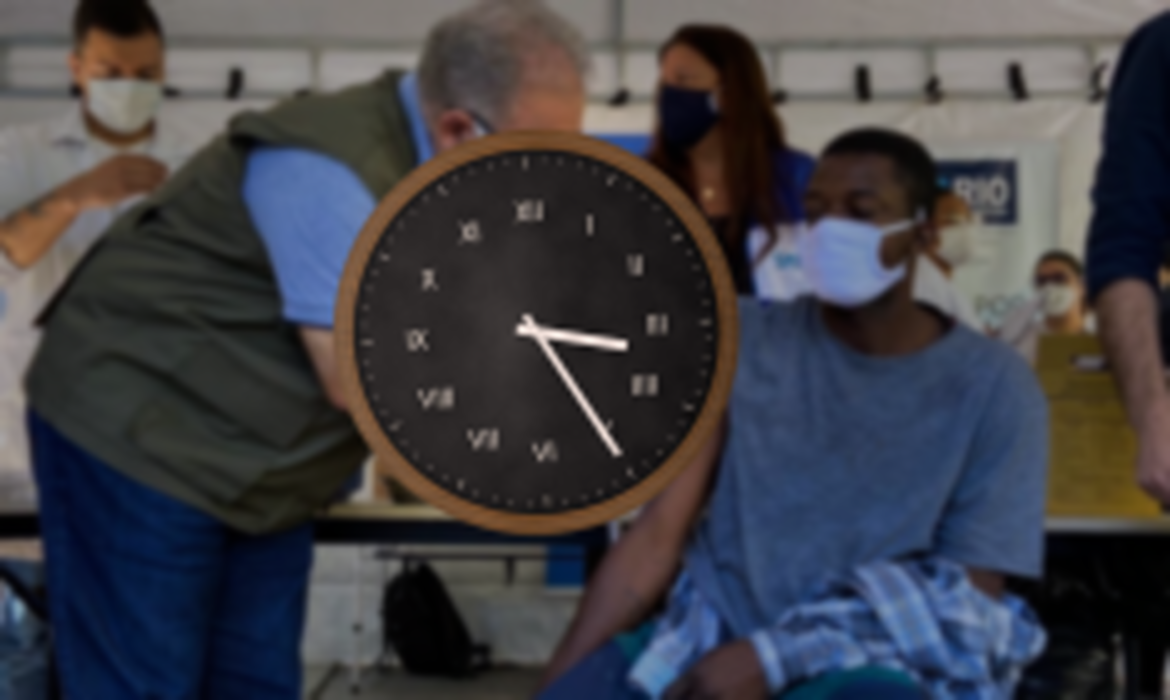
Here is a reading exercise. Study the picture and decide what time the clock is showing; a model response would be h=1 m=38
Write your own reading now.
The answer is h=3 m=25
